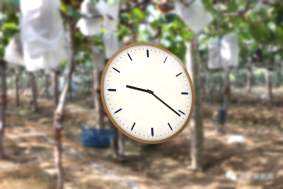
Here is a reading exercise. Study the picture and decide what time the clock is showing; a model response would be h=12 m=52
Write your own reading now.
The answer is h=9 m=21
